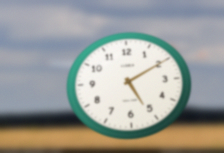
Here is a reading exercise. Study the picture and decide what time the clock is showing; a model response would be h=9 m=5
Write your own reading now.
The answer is h=5 m=10
